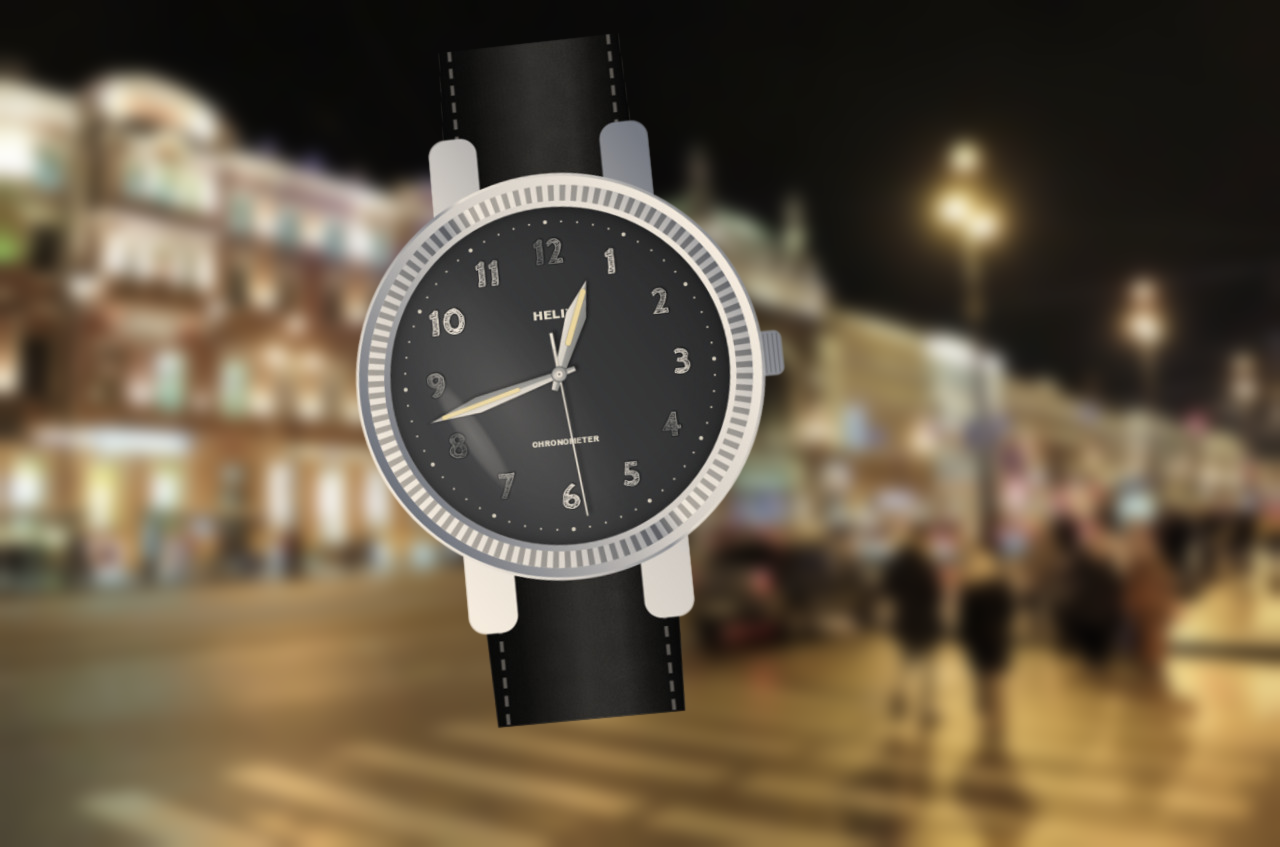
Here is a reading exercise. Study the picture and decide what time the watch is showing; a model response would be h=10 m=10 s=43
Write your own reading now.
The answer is h=12 m=42 s=29
